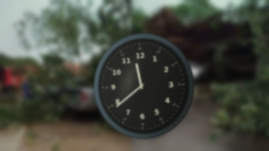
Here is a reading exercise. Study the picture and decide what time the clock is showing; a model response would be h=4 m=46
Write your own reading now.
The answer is h=11 m=39
